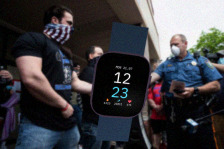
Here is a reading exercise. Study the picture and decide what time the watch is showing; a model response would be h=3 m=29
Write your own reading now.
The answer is h=12 m=23
